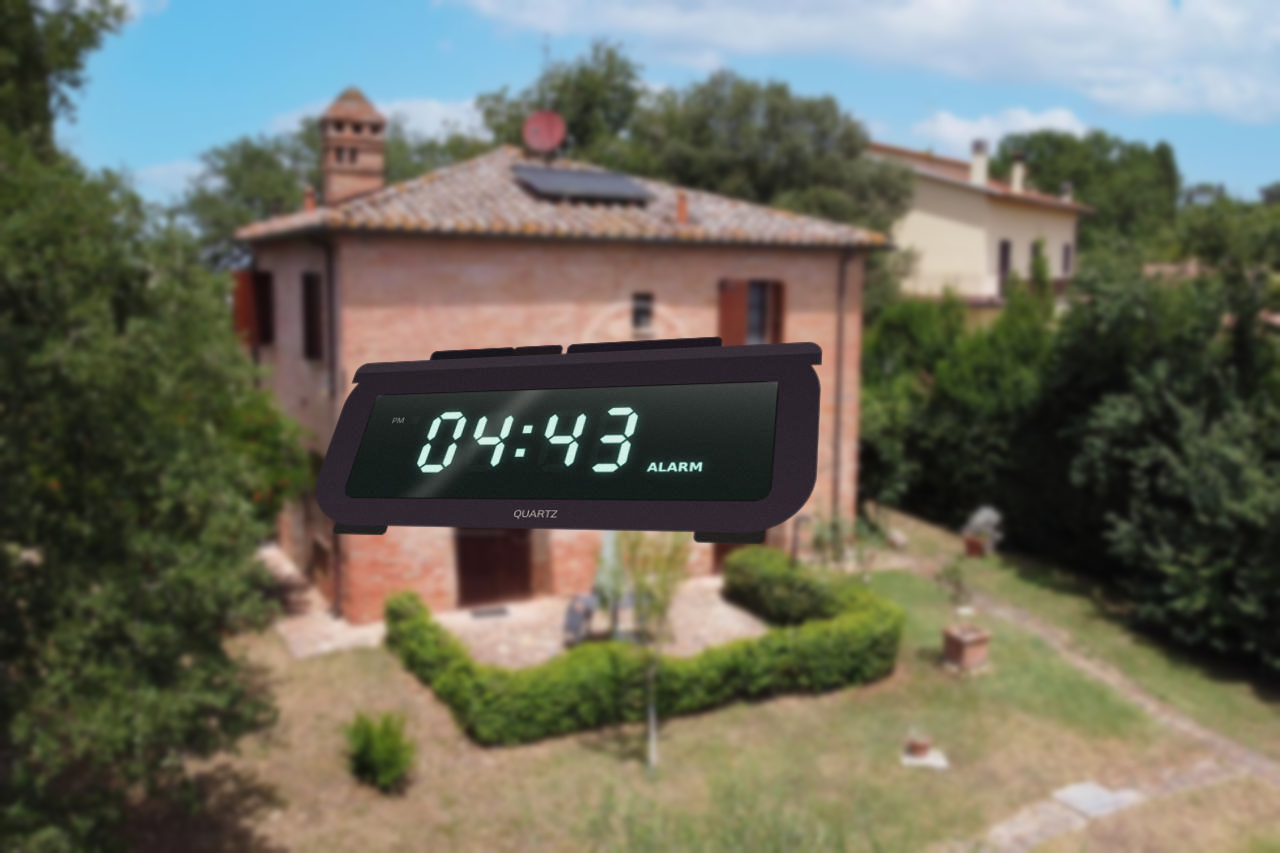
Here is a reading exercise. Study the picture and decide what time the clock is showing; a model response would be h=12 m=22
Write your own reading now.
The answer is h=4 m=43
